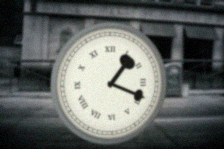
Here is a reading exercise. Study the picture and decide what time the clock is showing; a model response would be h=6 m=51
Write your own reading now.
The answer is h=1 m=19
